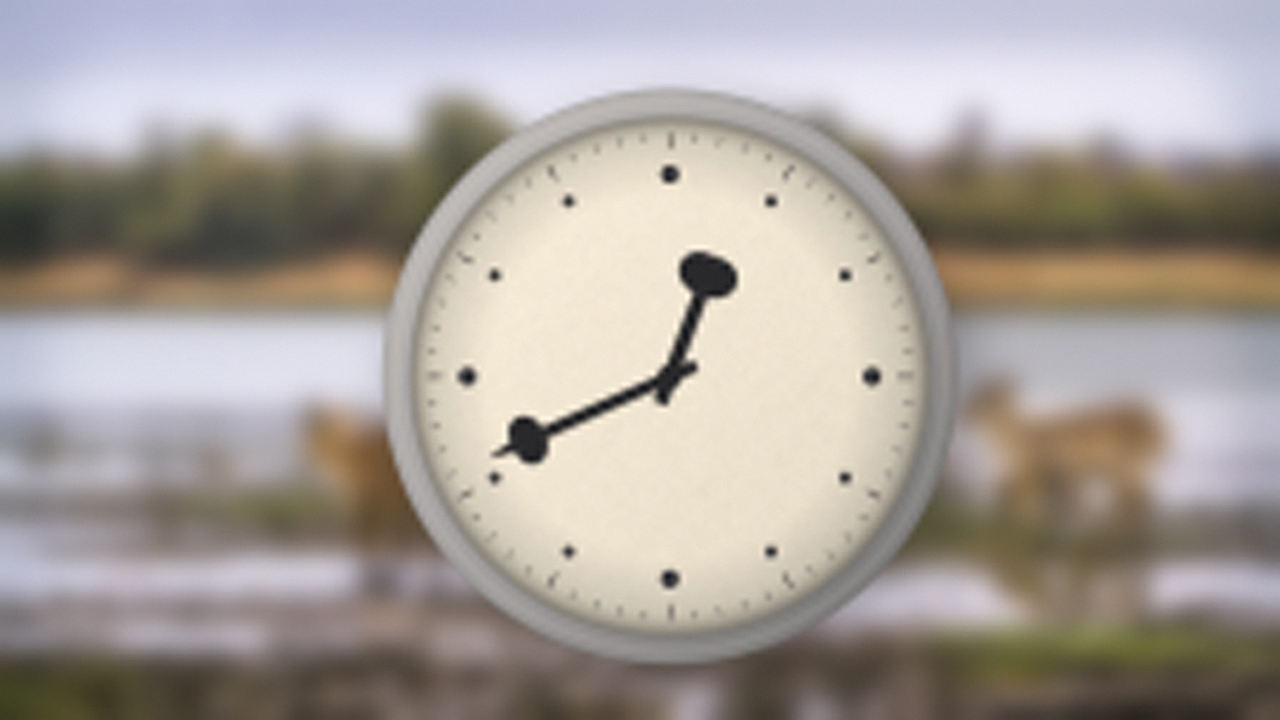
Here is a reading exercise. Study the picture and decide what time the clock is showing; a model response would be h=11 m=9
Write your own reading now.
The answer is h=12 m=41
